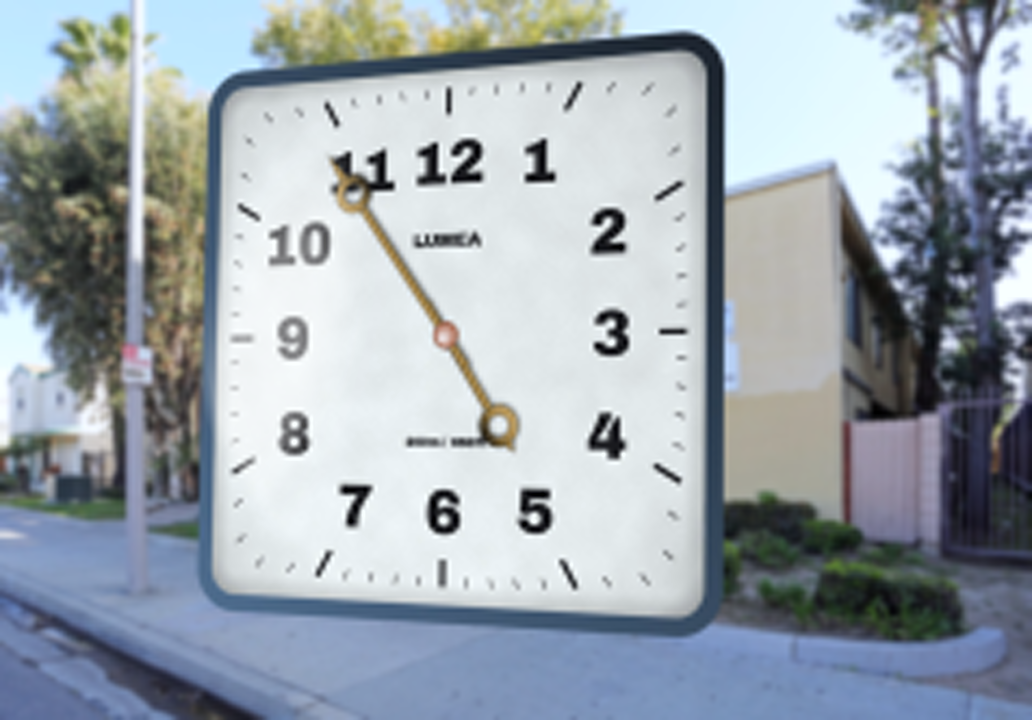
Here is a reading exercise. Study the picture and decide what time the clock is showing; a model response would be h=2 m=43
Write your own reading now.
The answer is h=4 m=54
